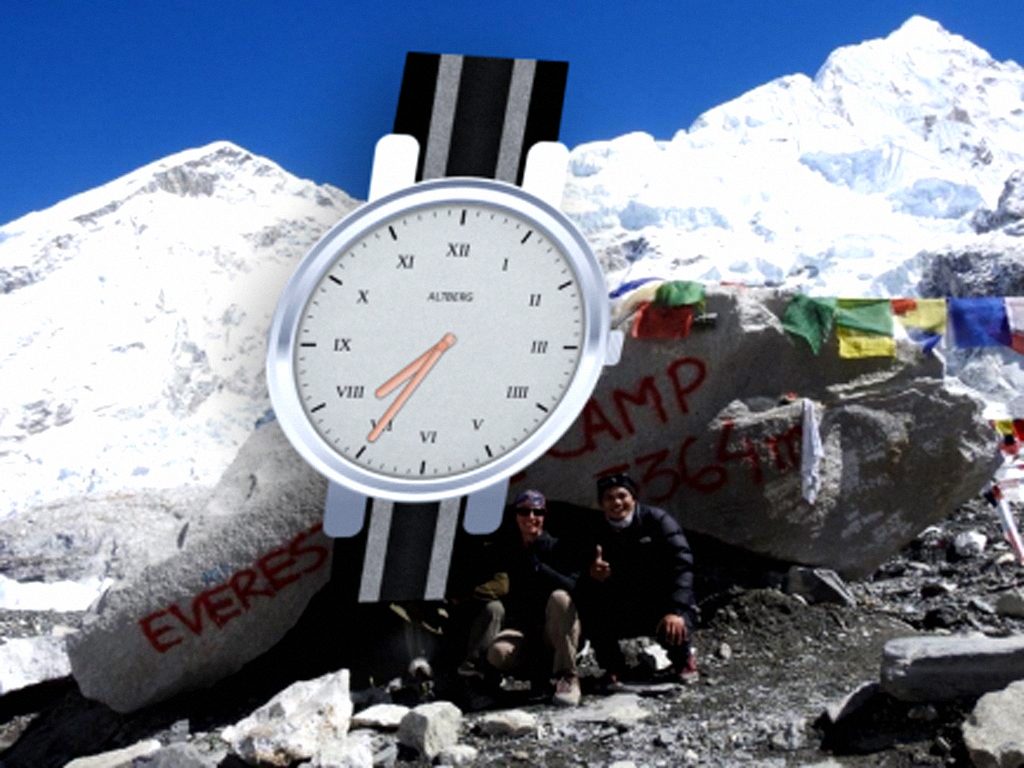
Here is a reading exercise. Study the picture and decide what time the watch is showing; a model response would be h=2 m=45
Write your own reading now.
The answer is h=7 m=35
